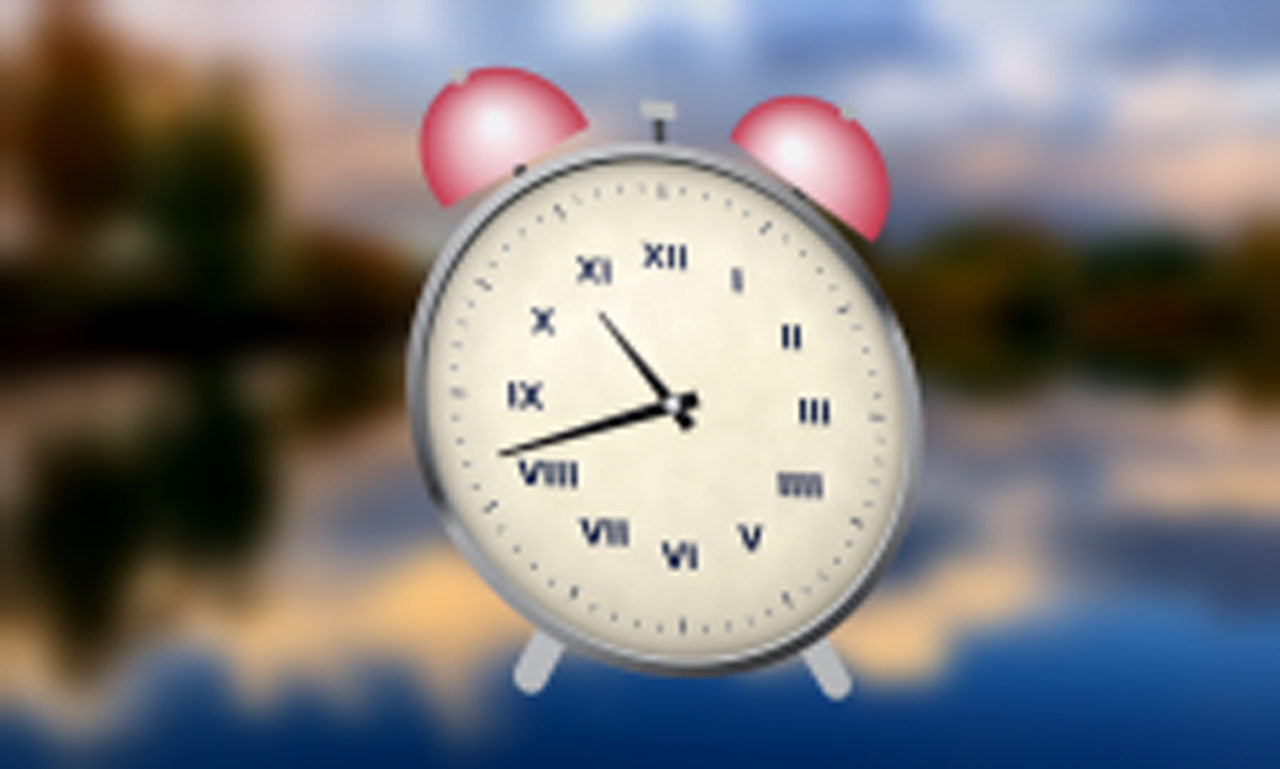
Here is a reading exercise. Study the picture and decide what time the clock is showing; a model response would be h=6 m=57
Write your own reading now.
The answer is h=10 m=42
